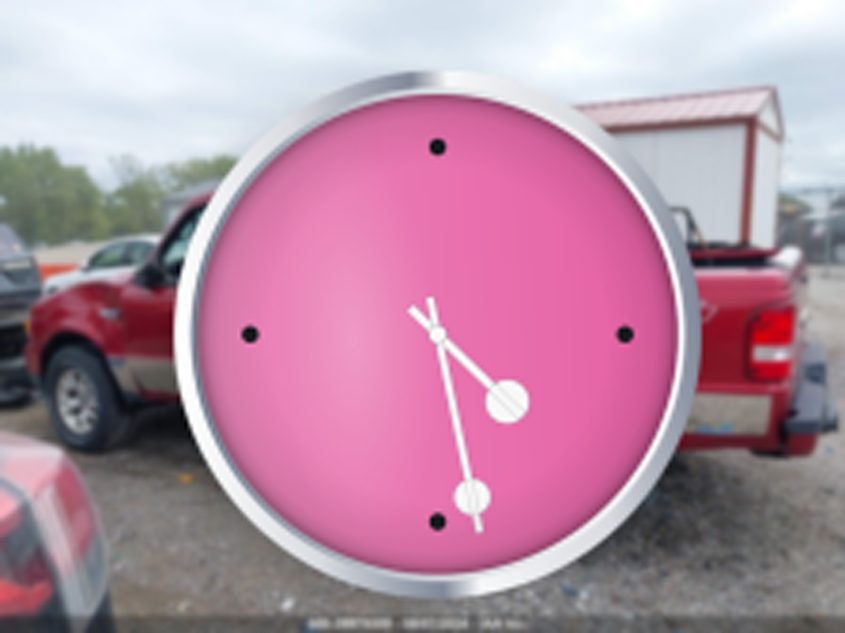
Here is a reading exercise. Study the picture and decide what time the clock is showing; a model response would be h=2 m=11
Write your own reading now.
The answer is h=4 m=28
